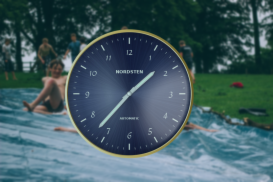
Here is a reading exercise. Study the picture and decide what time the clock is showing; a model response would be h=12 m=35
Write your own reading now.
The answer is h=1 m=37
